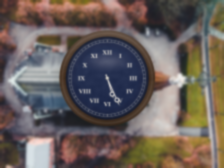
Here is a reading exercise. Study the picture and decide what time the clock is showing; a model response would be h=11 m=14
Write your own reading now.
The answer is h=5 m=26
